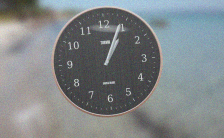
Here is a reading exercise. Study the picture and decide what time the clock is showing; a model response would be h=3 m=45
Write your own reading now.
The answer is h=1 m=4
